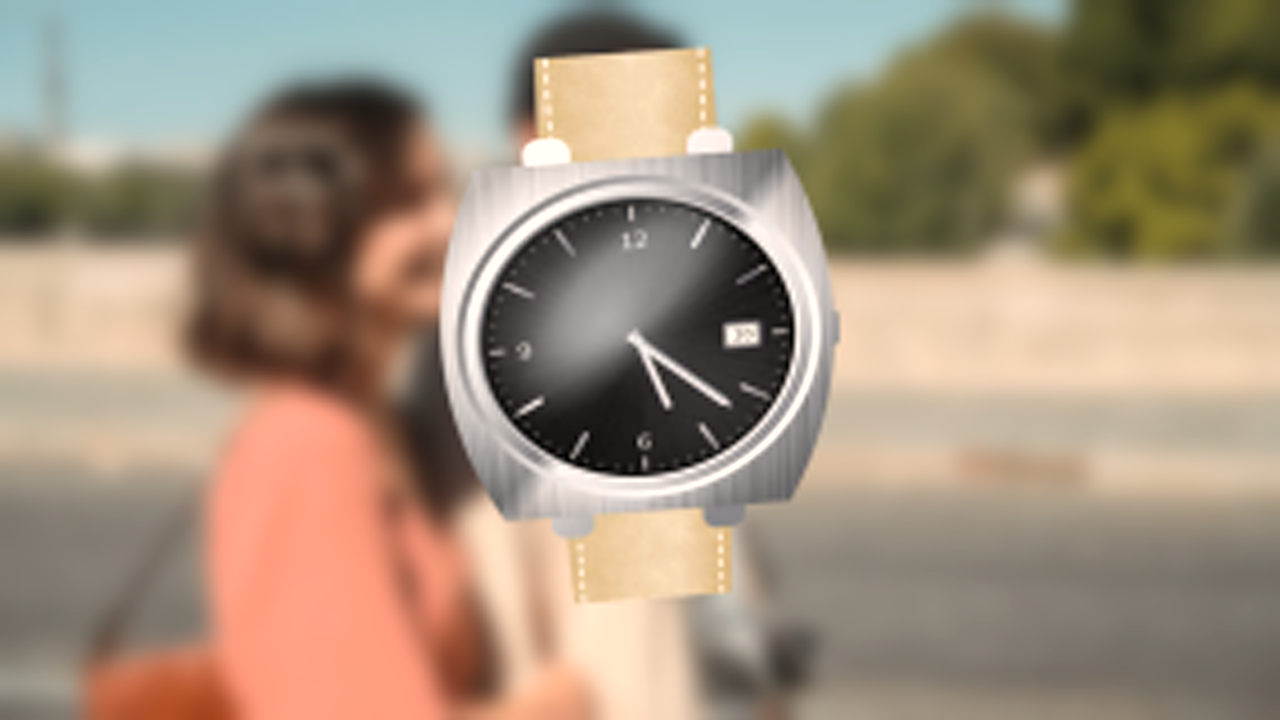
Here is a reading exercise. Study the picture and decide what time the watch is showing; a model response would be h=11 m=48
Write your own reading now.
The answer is h=5 m=22
